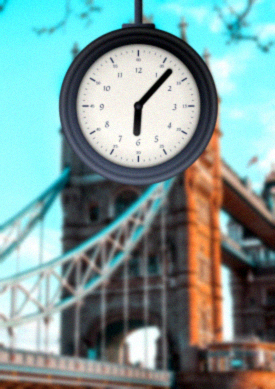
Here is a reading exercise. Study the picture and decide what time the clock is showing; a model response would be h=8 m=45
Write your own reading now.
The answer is h=6 m=7
